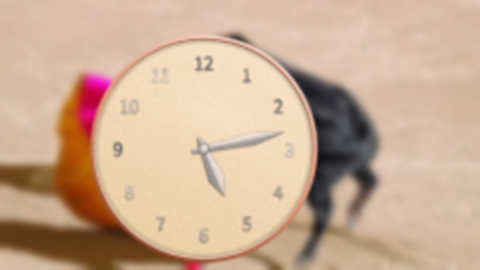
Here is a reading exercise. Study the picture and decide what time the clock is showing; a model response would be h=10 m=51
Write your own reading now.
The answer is h=5 m=13
